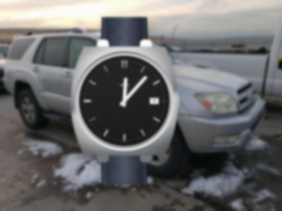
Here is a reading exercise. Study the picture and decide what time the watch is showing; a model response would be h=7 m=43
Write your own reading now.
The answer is h=12 m=7
